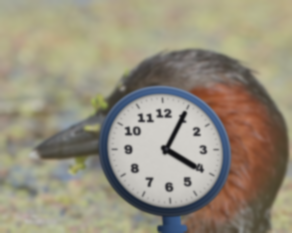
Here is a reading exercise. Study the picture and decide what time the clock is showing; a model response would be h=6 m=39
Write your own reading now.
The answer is h=4 m=5
